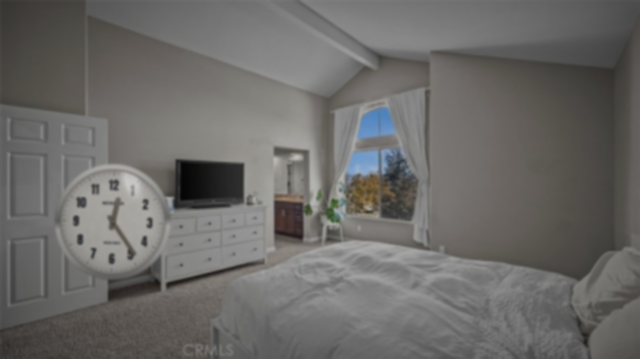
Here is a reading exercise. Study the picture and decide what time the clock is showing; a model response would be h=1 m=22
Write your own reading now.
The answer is h=12 m=24
